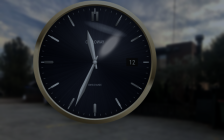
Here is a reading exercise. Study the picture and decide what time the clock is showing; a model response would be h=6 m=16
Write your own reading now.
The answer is h=11 m=34
